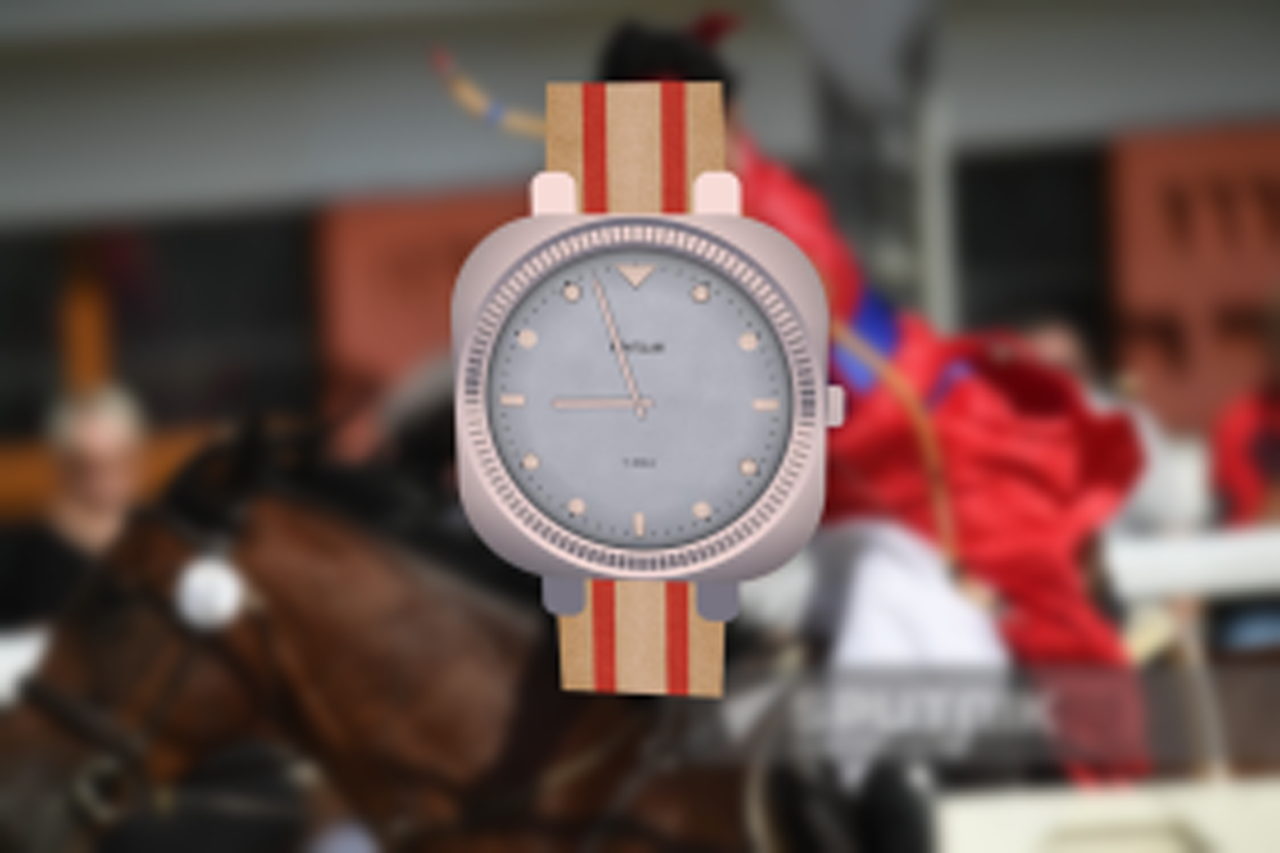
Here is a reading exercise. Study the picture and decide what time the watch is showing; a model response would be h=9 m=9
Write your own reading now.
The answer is h=8 m=57
